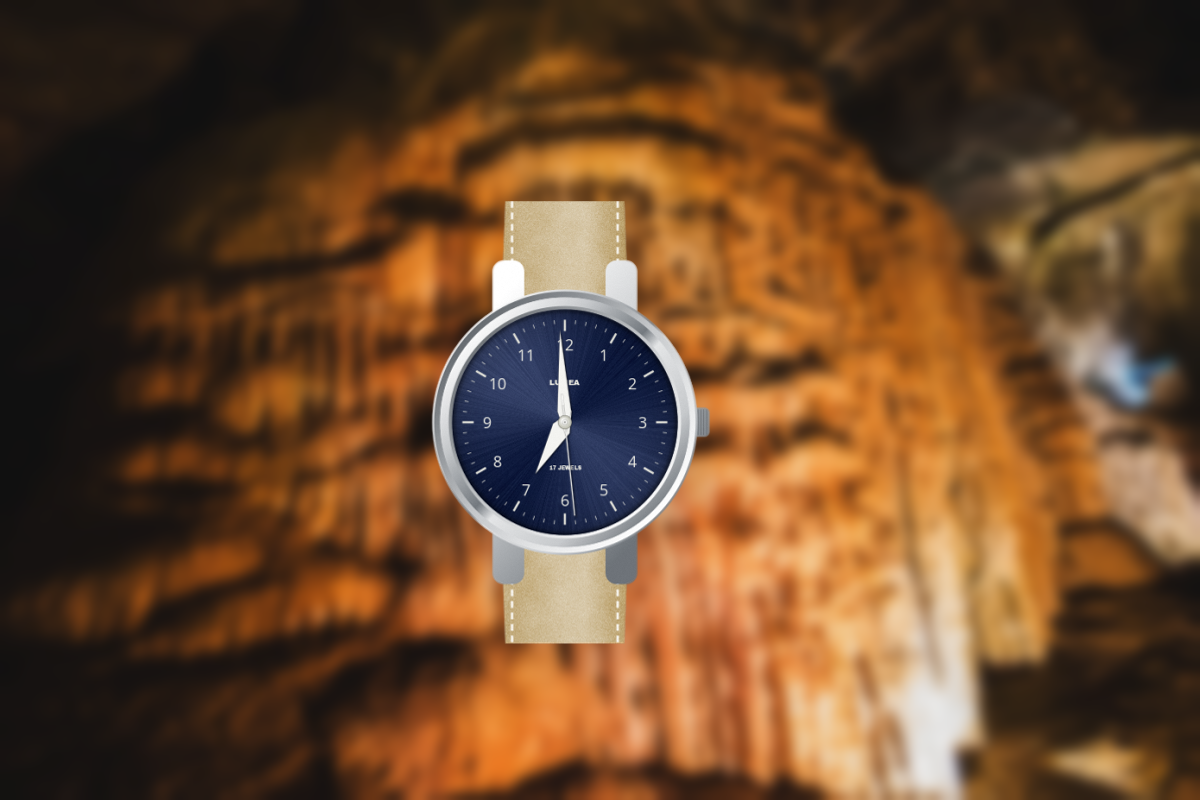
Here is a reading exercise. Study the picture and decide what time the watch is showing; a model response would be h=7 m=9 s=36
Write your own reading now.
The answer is h=6 m=59 s=29
